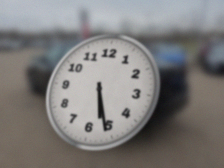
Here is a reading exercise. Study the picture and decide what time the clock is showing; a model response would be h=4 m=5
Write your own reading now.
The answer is h=5 m=26
